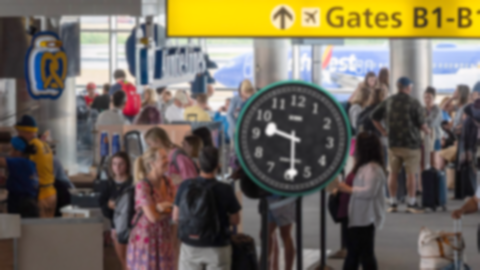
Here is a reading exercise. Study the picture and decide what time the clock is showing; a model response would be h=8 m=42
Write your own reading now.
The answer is h=9 m=29
